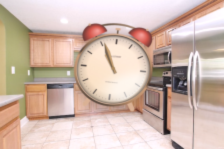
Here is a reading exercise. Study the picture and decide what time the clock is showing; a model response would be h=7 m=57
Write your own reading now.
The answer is h=10 m=56
